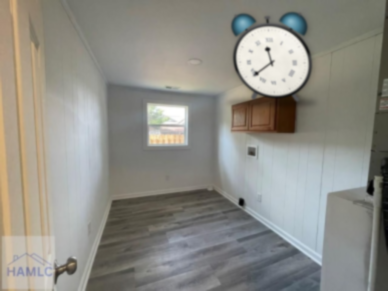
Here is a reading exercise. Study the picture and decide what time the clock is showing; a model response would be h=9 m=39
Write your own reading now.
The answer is h=11 m=39
